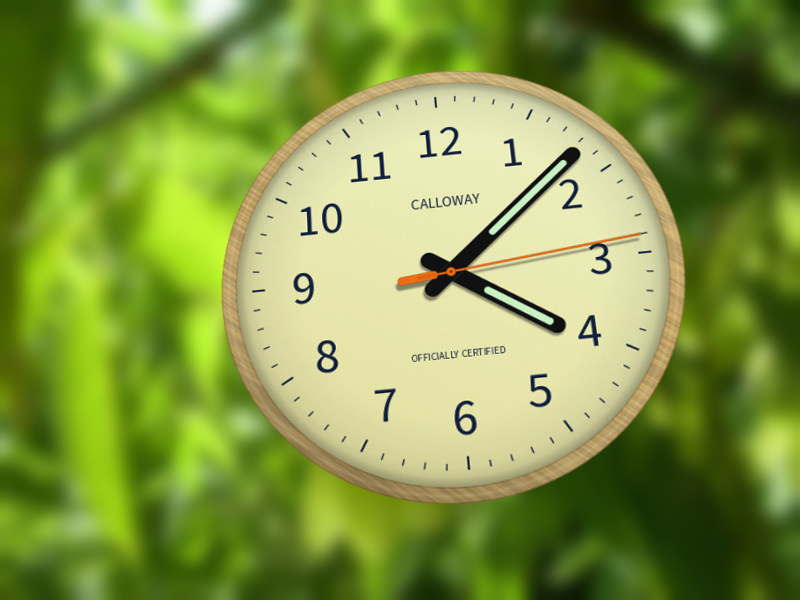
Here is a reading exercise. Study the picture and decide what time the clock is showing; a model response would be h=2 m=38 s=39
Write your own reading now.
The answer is h=4 m=8 s=14
